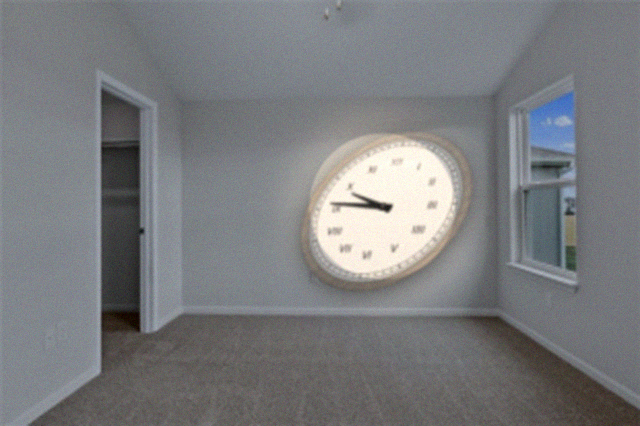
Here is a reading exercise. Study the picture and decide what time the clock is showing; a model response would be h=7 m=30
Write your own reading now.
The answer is h=9 m=46
